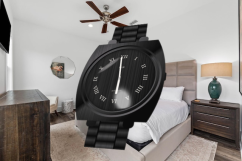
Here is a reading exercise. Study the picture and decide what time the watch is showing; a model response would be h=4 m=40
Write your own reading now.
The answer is h=5 m=59
